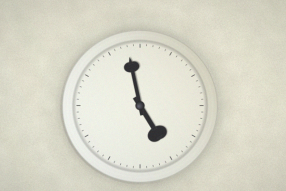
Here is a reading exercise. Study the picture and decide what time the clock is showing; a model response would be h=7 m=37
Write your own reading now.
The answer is h=4 m=58
